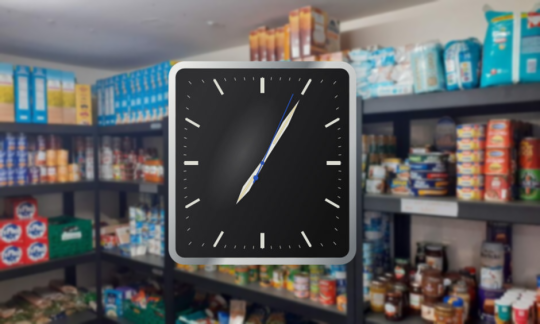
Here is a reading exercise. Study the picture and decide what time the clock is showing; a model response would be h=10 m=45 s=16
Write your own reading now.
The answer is h=7 m=5 s=4
